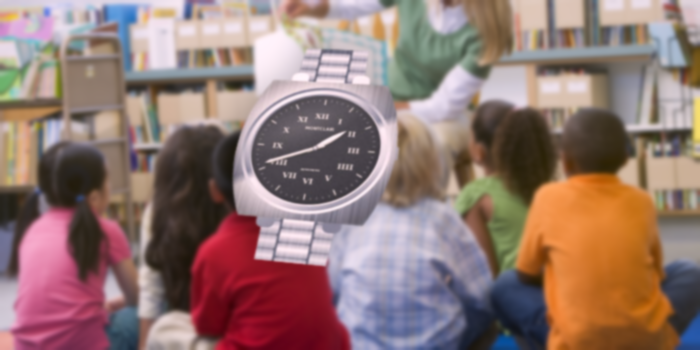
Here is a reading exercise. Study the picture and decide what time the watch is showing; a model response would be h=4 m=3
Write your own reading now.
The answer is h=1 m=41
